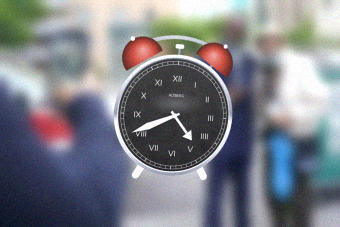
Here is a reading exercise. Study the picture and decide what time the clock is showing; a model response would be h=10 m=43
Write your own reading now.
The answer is h=4 m=41
